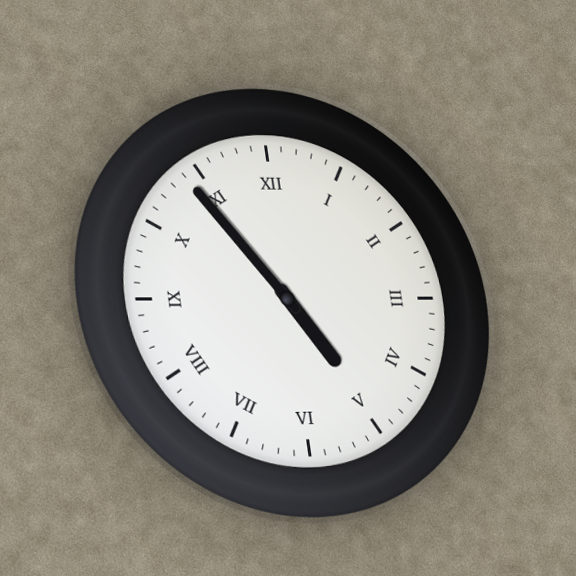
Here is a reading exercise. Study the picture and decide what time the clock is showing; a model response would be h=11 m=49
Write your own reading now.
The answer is h=4 m=54
